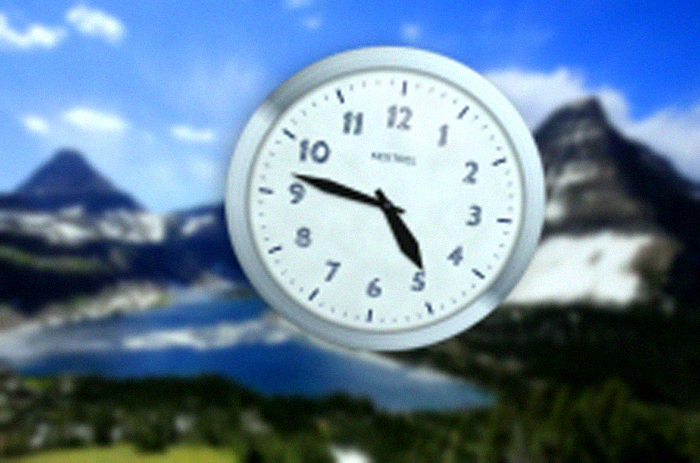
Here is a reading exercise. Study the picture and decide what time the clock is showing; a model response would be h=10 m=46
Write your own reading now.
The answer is h=4 m=47
